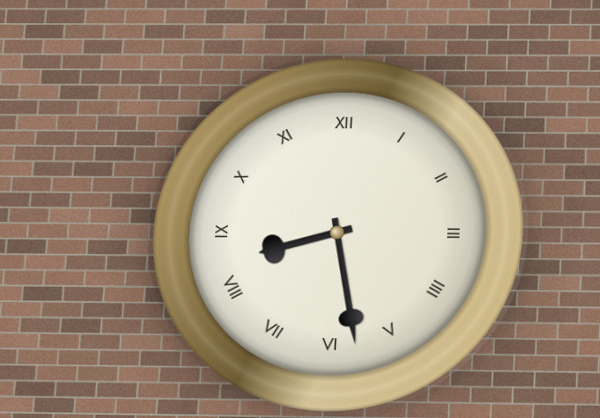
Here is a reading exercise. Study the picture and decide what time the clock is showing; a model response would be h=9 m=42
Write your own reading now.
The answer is h=8 m=28
